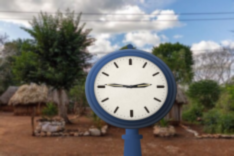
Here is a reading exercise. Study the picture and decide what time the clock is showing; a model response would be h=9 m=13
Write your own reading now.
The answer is h=2 m=46
